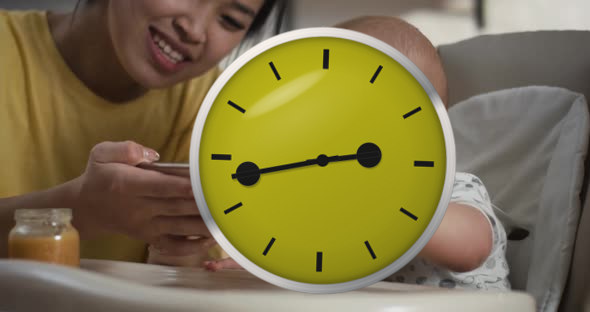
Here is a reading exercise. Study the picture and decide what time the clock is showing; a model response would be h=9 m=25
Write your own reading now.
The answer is h=2 m=43
